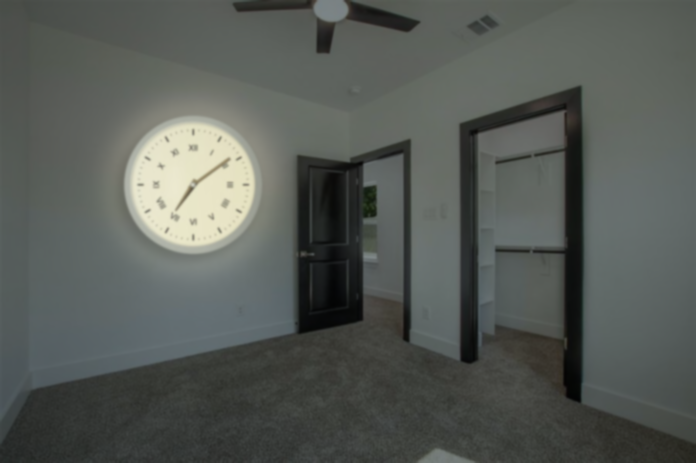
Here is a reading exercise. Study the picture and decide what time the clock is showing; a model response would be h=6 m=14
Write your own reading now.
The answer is h=7 m=9
